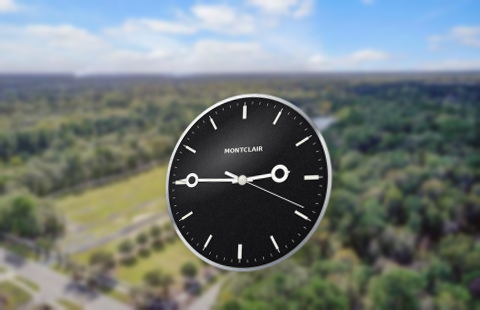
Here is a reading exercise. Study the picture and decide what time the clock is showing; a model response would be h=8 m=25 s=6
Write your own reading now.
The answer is h=2 m=45 s=19
